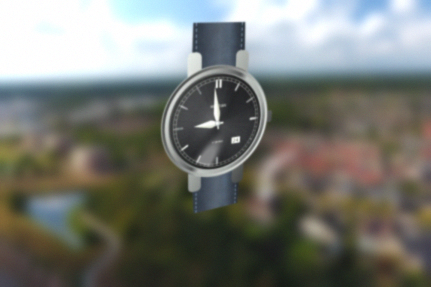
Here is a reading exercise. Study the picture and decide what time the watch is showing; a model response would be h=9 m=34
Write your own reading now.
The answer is h=8 m=59
